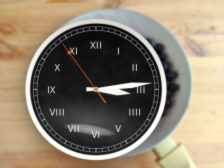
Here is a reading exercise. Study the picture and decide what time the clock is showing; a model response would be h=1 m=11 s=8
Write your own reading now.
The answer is h=3 m=13 s=54
